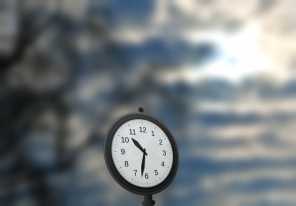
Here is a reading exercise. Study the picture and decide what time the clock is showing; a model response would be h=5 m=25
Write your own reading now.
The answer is h=10 m=32
